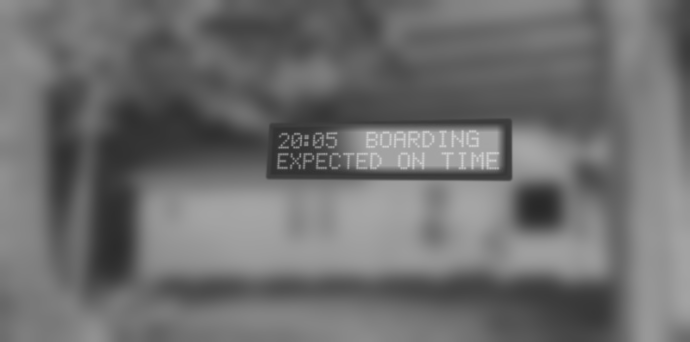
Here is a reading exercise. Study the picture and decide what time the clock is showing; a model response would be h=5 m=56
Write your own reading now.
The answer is h=20 m=5
